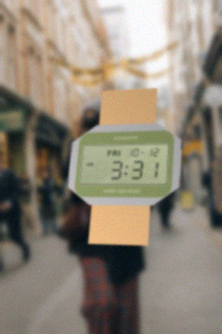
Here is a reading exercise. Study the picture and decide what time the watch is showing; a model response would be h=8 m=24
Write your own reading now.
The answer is h=3 m=31
